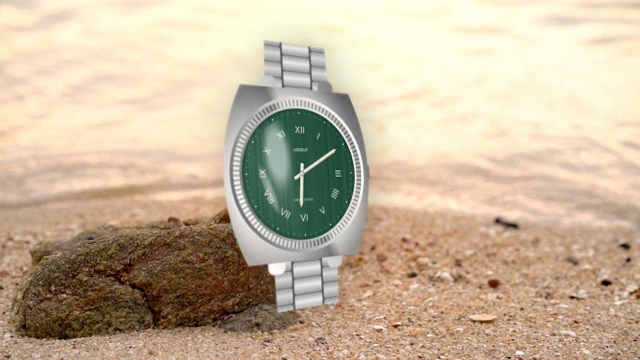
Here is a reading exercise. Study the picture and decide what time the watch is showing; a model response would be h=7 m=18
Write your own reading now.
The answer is h=6 m=10
